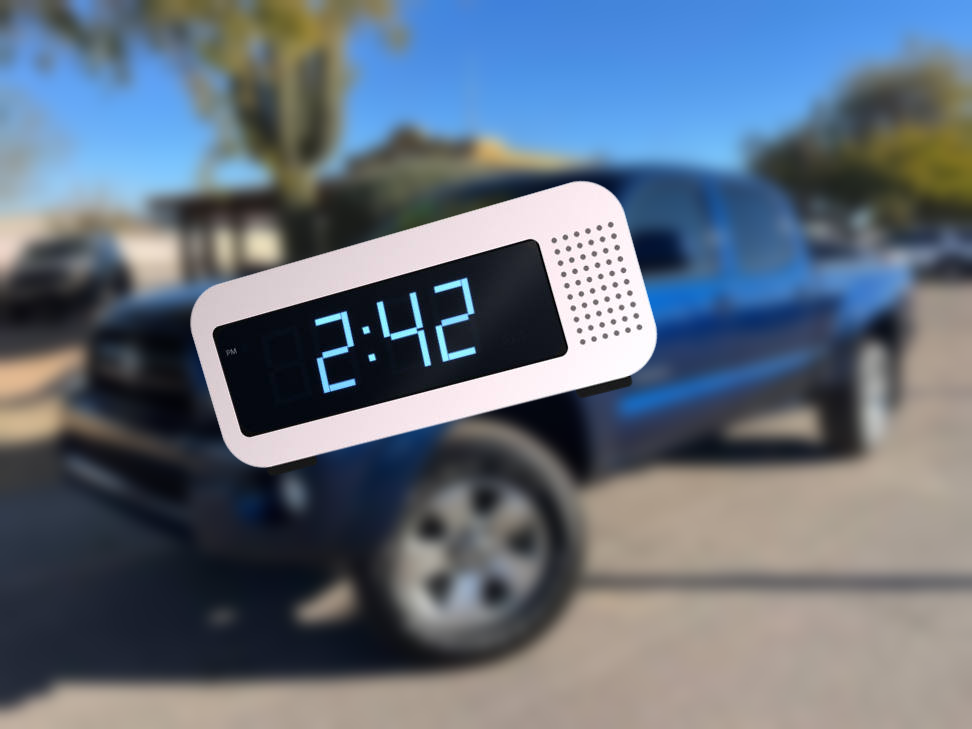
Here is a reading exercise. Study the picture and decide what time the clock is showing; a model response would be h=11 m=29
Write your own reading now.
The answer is h=2 m=42
